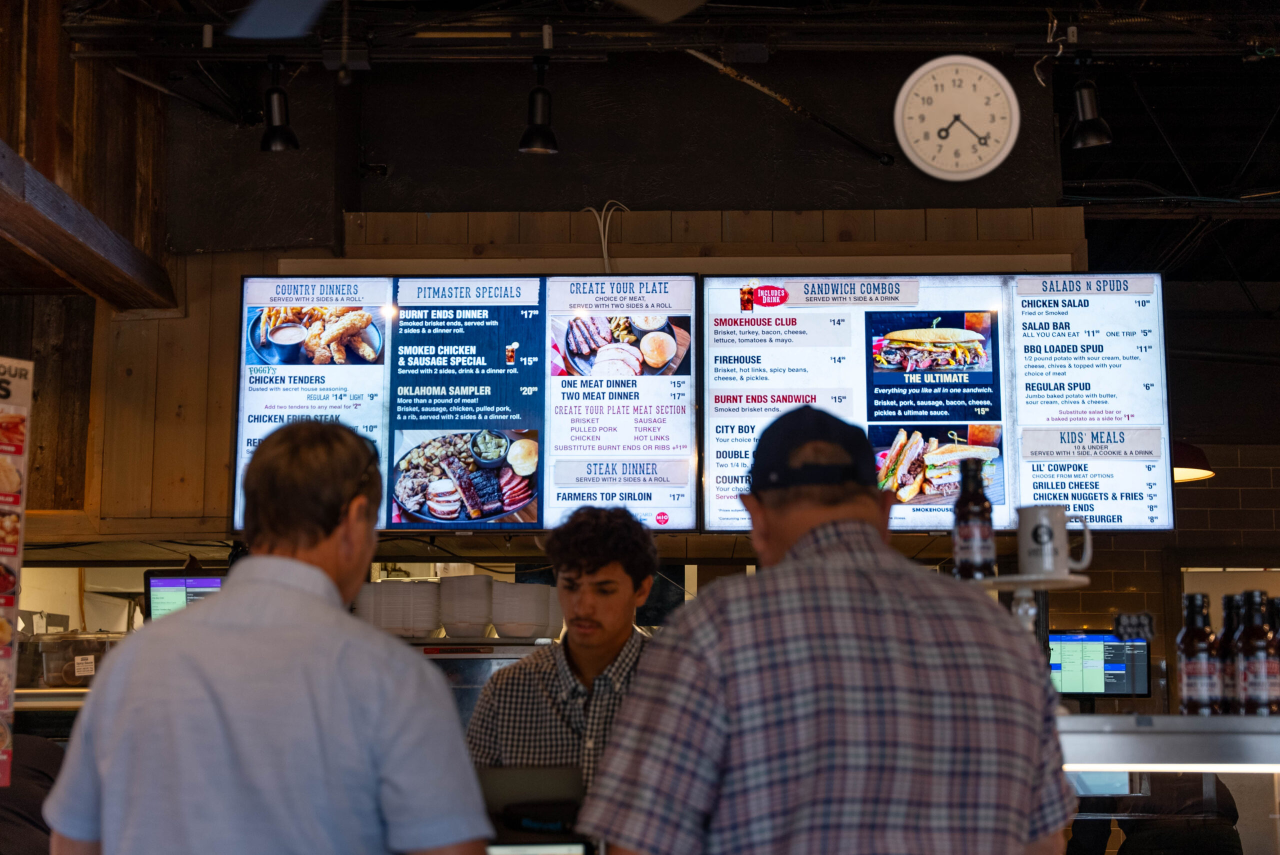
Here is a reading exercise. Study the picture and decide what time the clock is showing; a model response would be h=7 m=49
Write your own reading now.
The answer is h=7 m=22
